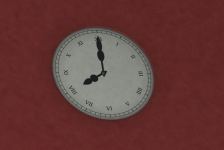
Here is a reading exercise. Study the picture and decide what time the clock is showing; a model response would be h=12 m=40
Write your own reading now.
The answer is h=8 m=0
